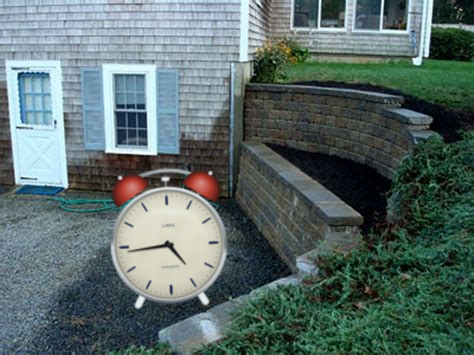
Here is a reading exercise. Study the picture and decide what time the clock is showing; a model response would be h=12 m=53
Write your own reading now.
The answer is h=4 m=44
